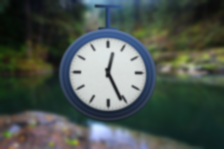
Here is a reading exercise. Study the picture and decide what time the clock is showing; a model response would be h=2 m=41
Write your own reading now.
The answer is h=12 m=26
